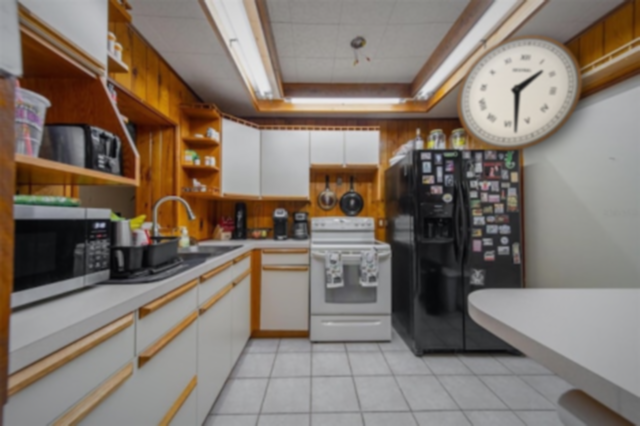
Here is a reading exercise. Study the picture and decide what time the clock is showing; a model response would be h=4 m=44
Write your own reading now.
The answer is h=1 m=28
